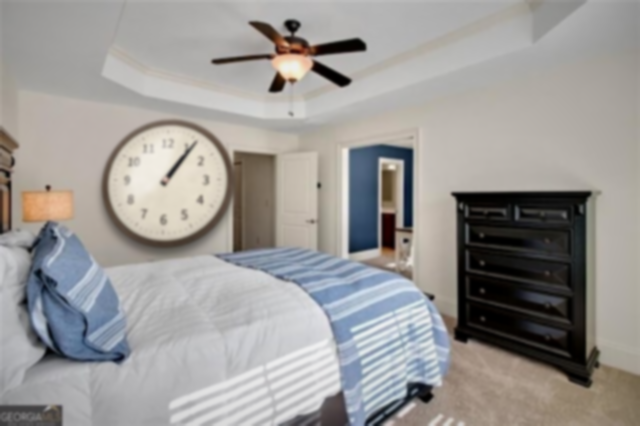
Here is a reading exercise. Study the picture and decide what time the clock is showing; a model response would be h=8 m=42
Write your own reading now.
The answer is h=1 m=6
